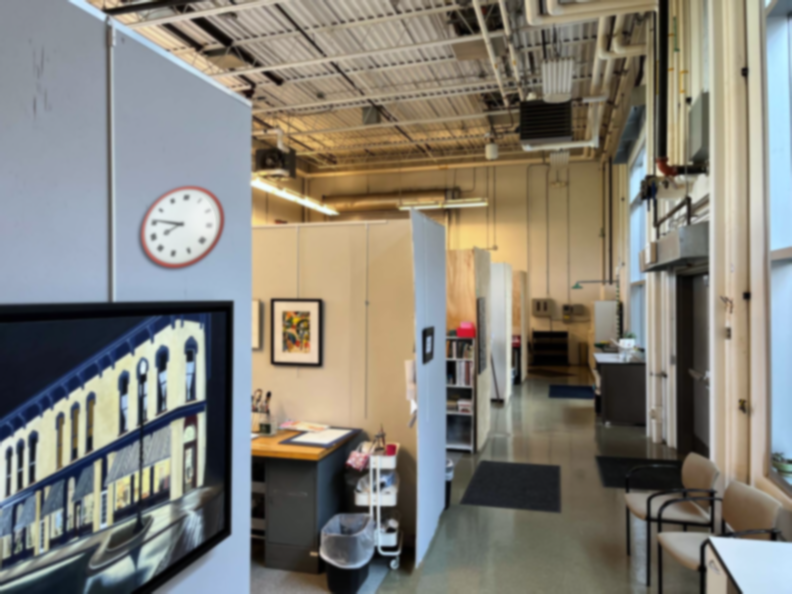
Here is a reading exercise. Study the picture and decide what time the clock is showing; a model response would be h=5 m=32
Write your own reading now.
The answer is h=7 m=46
